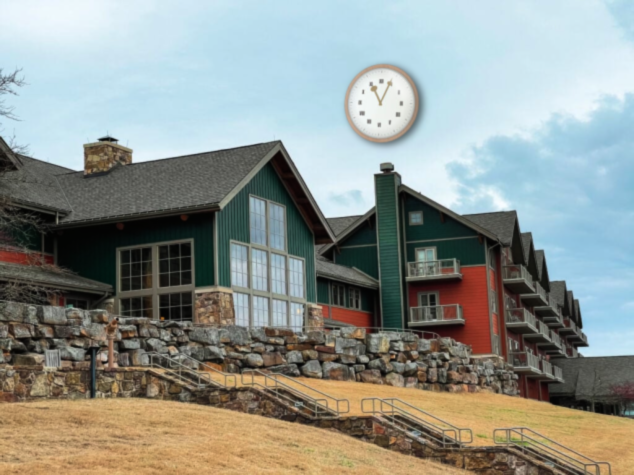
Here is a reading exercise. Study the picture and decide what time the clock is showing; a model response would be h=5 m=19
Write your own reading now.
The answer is h=11 m=4
